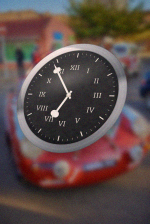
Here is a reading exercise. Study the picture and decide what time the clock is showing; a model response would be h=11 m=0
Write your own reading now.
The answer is h=6 m=54
